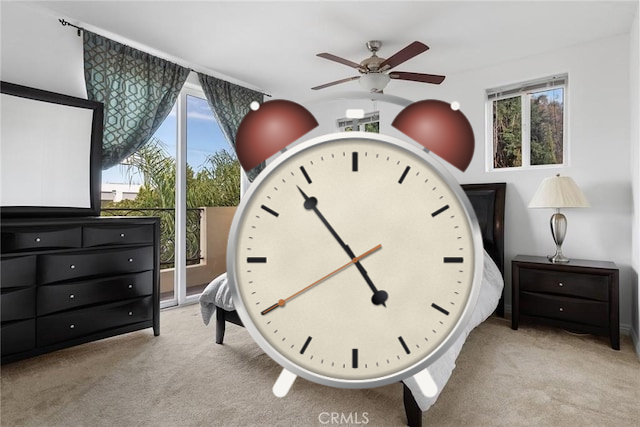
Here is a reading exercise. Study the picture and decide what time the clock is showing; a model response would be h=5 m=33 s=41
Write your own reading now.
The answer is h=4 m=53 s=40
